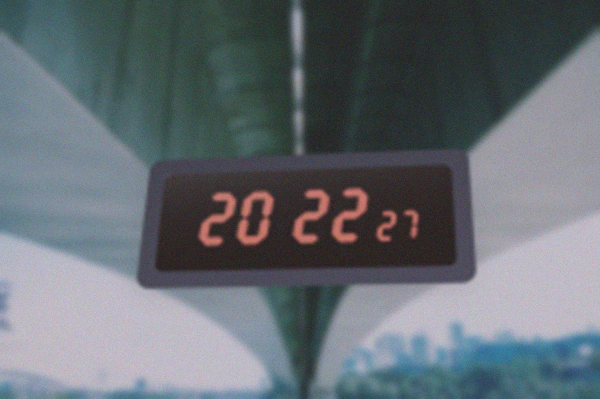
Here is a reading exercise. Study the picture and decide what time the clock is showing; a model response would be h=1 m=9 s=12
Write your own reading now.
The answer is h=20 m=22 s=27
